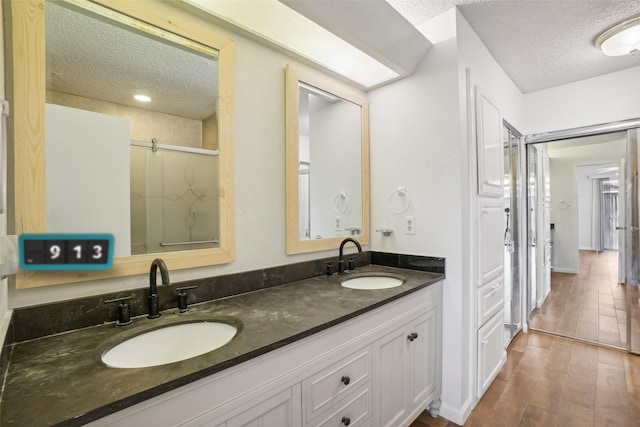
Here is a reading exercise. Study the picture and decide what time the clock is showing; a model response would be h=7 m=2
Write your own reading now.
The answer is h=9 m=13
